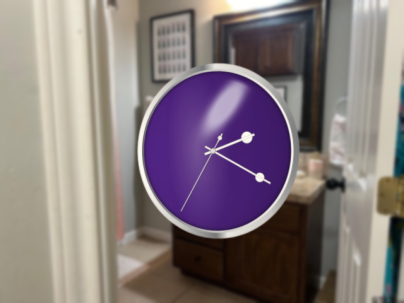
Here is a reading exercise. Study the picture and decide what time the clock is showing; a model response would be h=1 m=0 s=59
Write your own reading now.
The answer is h=2 m=19 s=35
